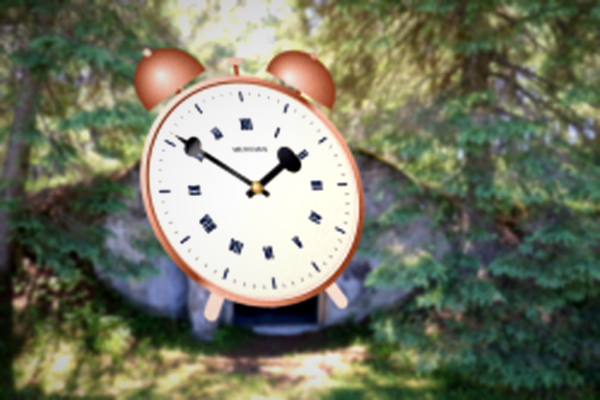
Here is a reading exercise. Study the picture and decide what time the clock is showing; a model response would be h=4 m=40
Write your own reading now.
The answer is h=1 m=51
